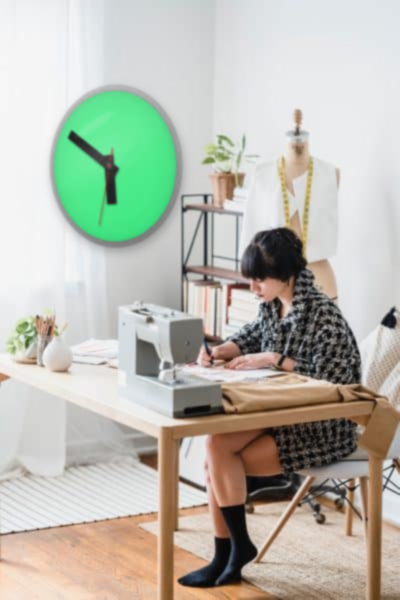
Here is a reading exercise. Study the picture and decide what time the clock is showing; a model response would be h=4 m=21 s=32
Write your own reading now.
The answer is h=5 m=50 s=32
